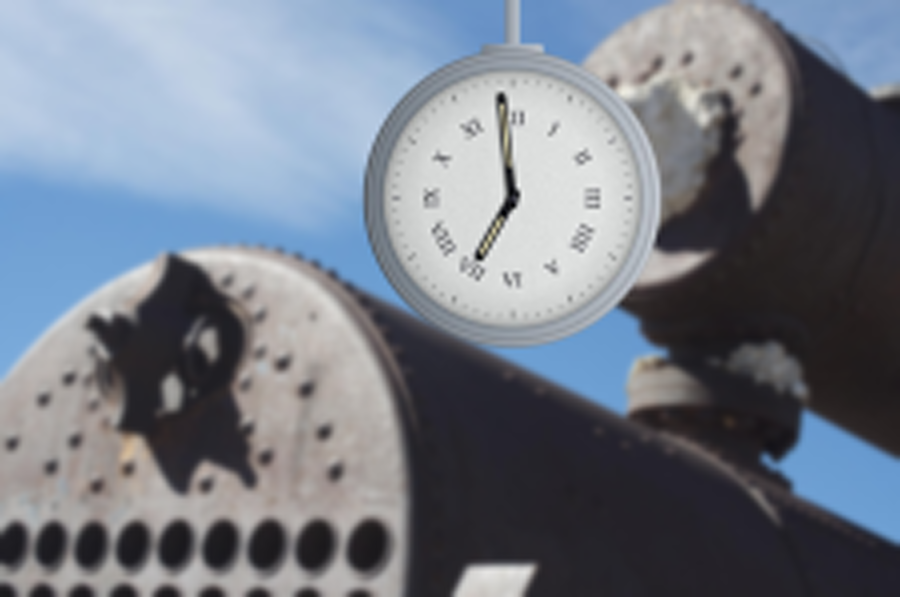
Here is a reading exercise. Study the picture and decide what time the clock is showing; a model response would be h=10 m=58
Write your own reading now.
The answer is h=6 m=59
